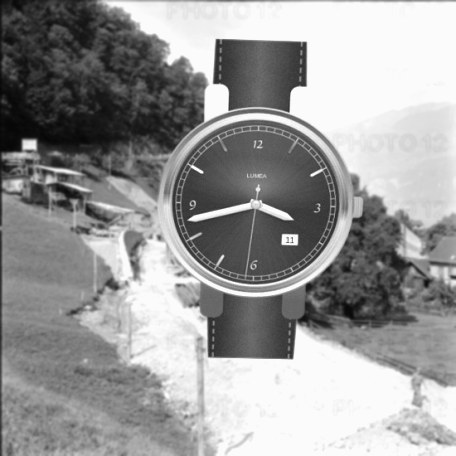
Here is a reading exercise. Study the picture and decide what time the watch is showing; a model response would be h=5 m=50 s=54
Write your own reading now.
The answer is h=3 m=42 s=31
